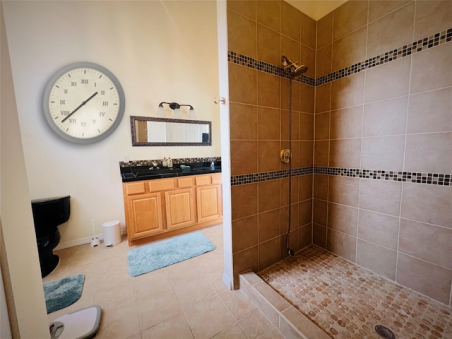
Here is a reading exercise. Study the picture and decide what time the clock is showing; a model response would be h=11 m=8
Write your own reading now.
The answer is h=1 m=38
